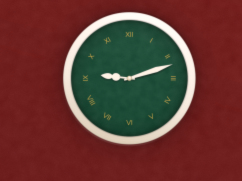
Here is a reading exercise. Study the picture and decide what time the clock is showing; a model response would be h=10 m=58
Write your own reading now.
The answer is h=9 m=12
